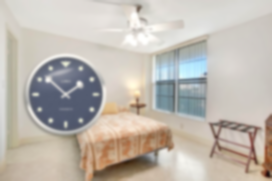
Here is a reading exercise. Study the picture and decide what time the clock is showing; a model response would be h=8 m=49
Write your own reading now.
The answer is h=1 m=52
